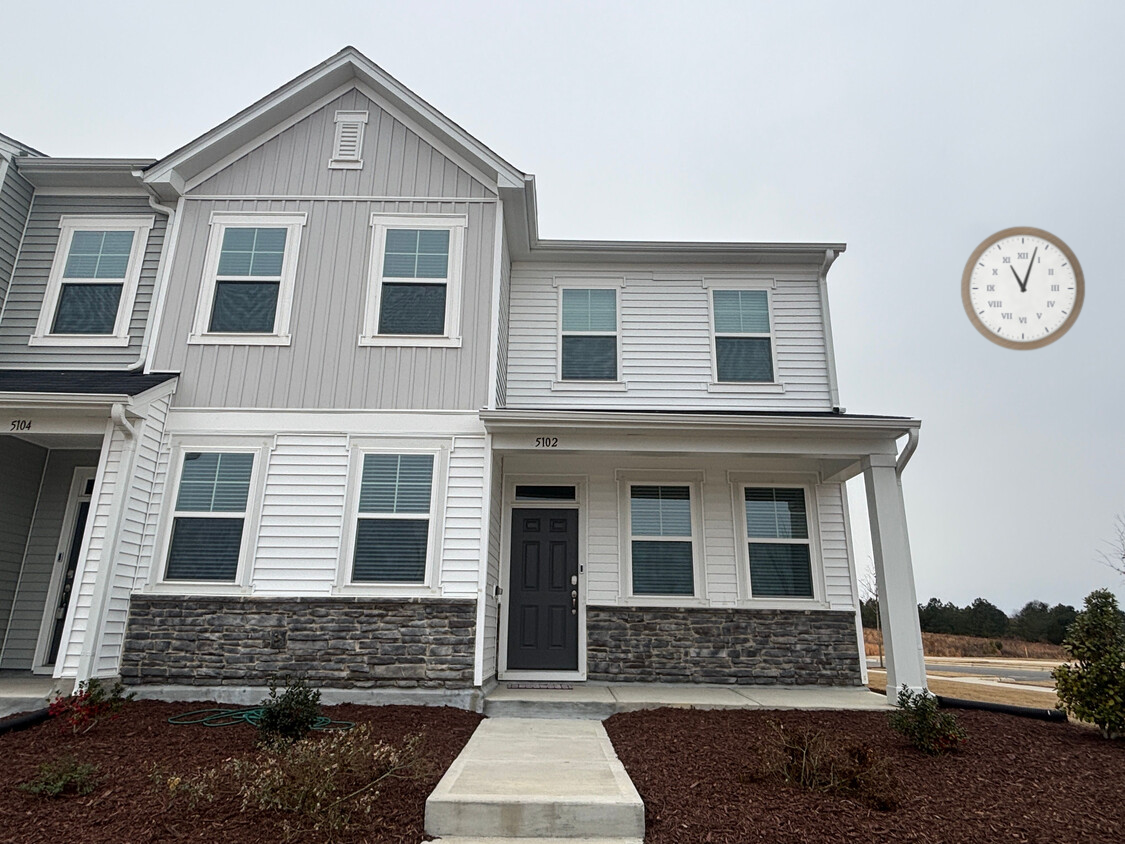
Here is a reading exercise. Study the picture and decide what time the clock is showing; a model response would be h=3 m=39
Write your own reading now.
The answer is h=11 m=3
